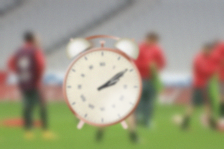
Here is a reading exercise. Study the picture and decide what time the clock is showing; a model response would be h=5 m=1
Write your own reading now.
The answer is h=2 m=9
